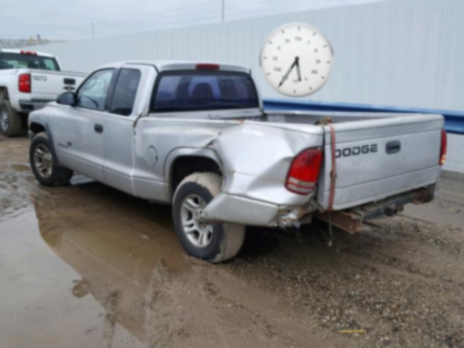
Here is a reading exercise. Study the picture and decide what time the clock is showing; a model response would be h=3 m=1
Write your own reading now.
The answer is h=5 m=35
